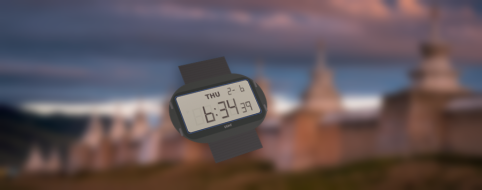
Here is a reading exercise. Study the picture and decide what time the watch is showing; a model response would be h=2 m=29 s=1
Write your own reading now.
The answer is h=6 m=34 s=39
